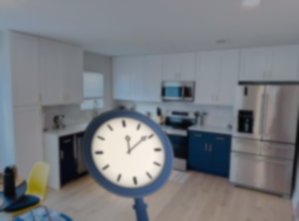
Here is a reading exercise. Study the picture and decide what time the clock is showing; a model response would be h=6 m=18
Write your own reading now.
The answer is h=12 m=9
